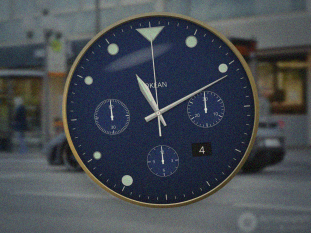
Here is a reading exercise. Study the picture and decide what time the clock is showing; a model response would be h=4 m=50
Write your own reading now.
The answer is h=11 m=11
